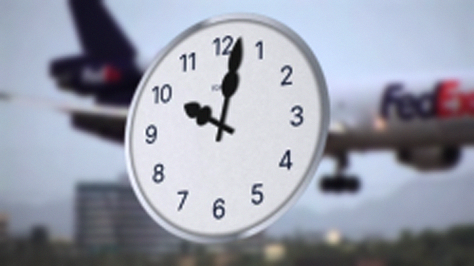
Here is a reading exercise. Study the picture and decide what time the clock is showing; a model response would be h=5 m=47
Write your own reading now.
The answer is h=10 m=2
